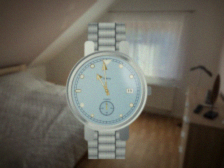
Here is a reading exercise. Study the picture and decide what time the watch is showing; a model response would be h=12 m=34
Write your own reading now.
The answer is h=10 m=59
